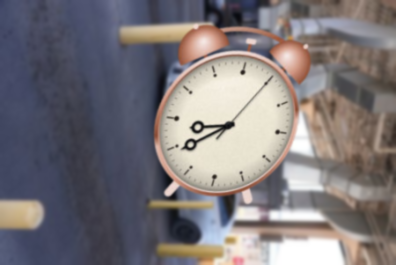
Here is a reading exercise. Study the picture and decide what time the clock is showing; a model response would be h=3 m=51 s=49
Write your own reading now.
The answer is h=8 m=39 s=5
